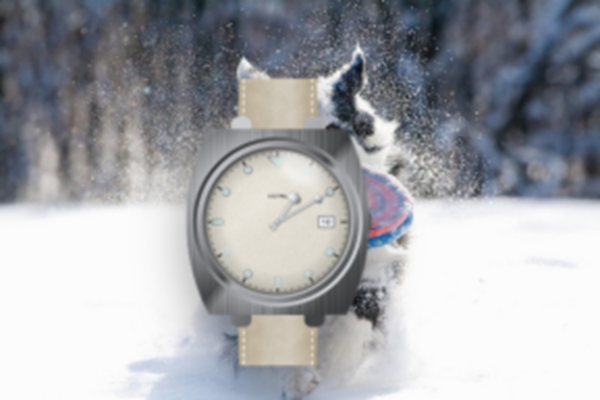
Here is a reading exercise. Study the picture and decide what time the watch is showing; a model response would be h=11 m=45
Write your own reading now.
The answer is h=1 m=10
